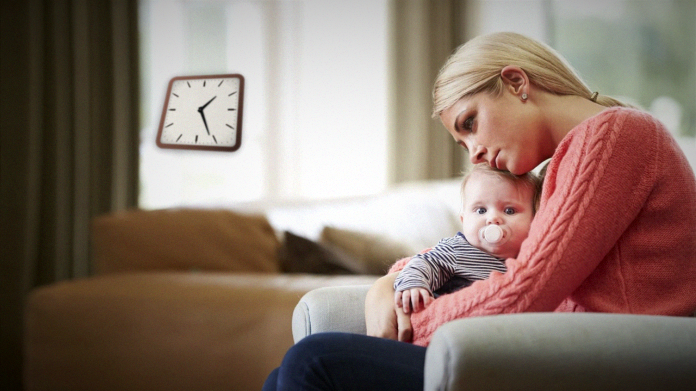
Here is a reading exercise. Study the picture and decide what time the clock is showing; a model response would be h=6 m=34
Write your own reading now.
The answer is h=1 m=26
